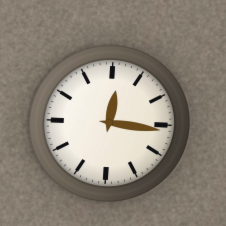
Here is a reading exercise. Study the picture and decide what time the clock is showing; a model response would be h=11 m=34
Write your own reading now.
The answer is h=12 m=16
